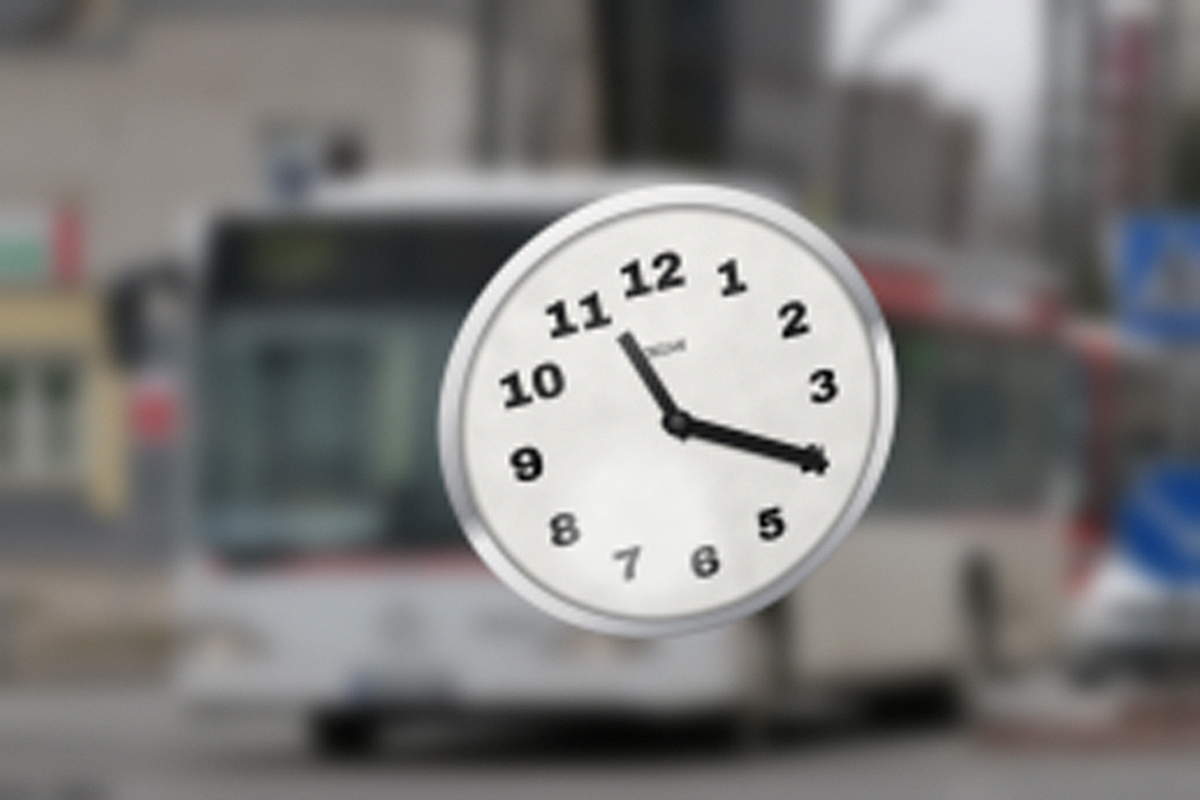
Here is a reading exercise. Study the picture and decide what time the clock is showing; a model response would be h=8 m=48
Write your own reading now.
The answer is h=11 m=20
